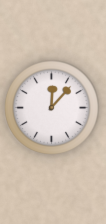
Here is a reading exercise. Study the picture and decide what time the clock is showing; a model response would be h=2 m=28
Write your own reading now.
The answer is h=12 m=7
